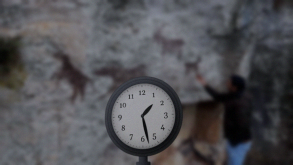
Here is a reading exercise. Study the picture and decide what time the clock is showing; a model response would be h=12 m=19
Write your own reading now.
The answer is h=1 m=28
